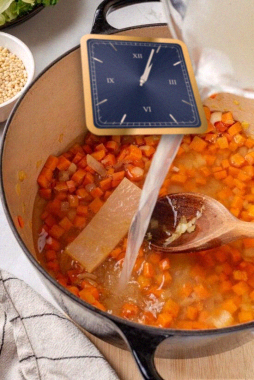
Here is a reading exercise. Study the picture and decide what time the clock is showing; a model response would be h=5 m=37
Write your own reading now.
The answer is h=1 m=4
